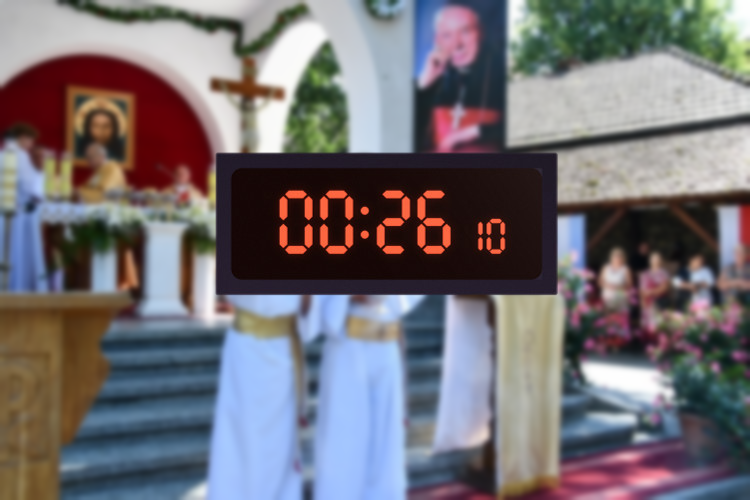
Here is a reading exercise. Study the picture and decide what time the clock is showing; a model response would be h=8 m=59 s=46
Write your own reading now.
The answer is h=0 m=26 s=10
